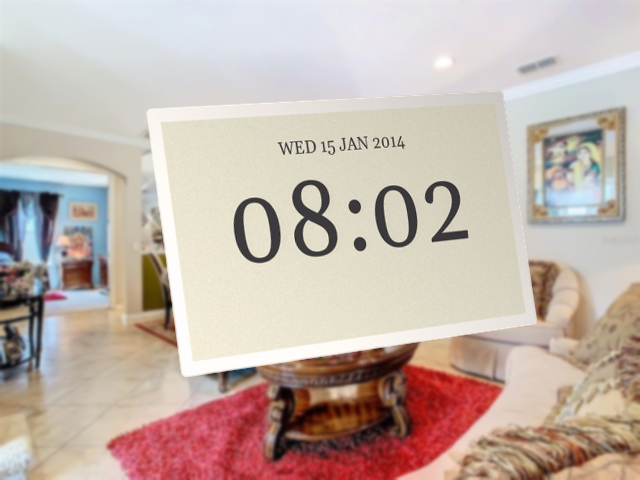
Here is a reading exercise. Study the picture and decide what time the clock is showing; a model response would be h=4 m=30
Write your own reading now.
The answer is h=8 m=2
